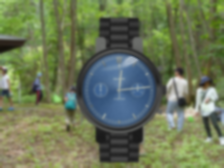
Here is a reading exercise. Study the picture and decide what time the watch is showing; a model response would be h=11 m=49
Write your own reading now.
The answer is h=12 m=14
